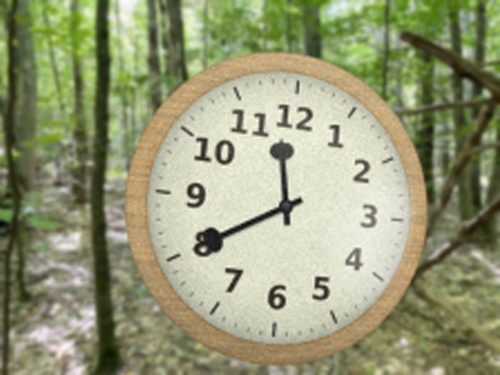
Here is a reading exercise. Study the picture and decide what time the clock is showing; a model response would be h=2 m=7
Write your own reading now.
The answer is h=11 m=40
